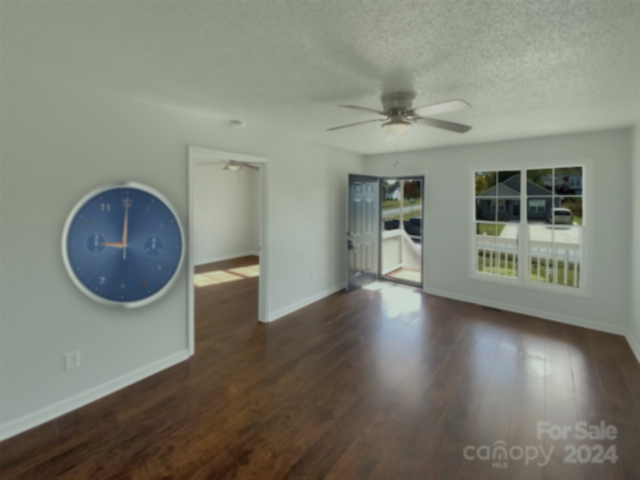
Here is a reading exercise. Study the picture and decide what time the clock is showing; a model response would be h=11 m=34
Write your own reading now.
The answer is h=9 m=0
